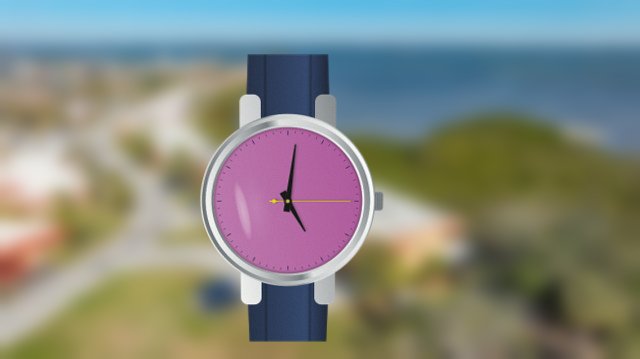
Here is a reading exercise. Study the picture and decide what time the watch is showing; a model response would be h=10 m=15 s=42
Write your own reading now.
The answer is h=5 m=1 s=15
